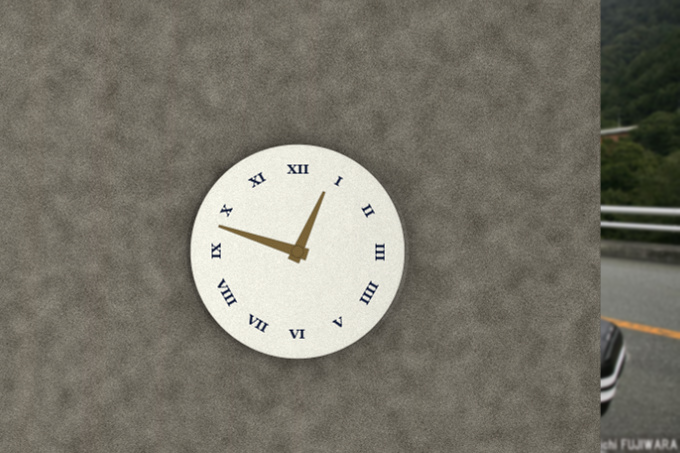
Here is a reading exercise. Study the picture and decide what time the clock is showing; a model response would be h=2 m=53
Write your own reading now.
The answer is h=12 m=48
